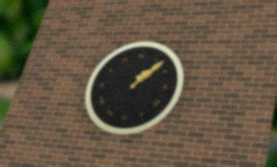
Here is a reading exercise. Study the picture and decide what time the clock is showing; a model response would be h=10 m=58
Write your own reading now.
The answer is h=1 m=7
